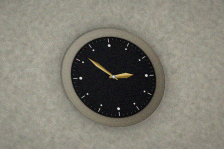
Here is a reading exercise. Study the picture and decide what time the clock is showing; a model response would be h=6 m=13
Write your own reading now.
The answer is h=2 m=52
